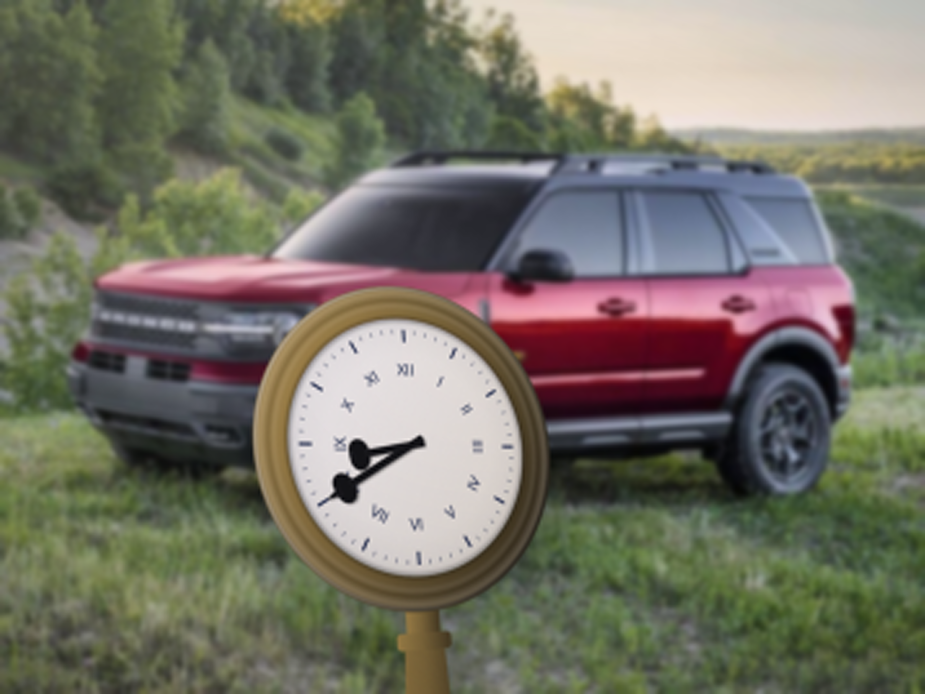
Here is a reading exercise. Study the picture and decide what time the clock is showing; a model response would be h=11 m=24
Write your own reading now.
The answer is h=8 m=40
